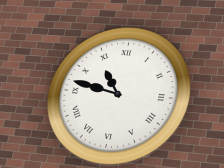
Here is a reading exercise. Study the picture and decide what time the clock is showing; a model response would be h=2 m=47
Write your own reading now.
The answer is h=10 m=47
